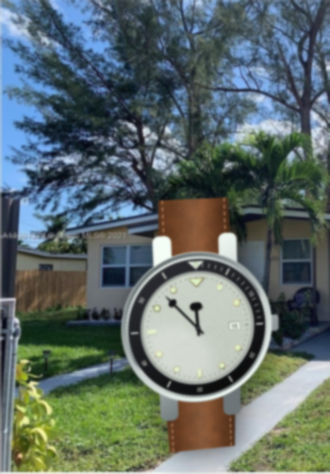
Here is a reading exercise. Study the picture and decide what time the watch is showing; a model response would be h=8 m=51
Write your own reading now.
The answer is h=11 m=53
